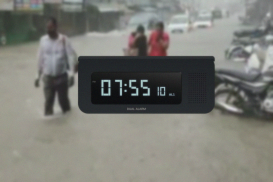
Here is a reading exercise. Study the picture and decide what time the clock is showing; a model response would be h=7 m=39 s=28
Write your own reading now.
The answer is h=7 m=55 s=10
